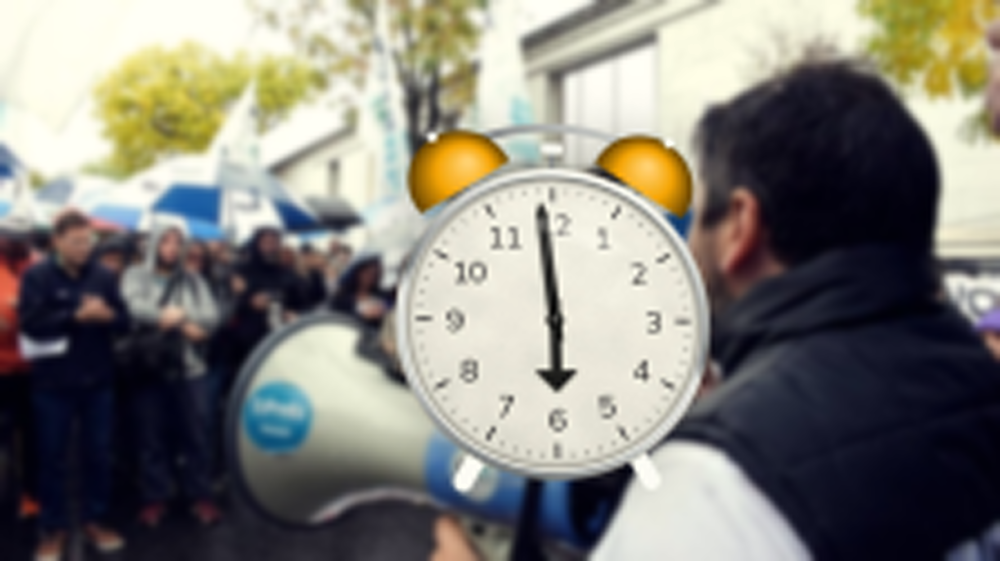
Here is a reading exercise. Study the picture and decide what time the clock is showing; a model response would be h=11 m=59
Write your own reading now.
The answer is h=5 m=59
